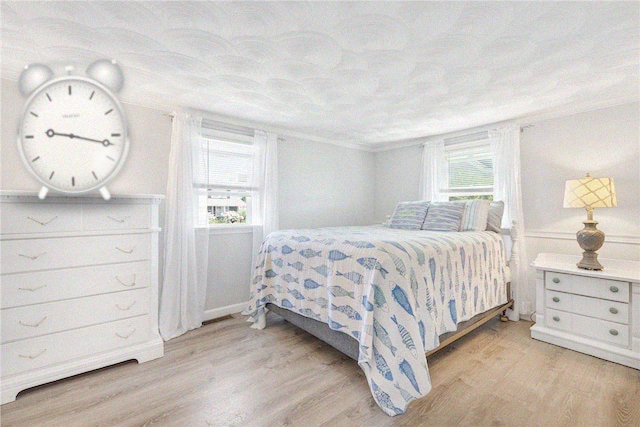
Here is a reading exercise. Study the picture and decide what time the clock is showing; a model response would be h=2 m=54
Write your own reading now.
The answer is h=9 m=17
